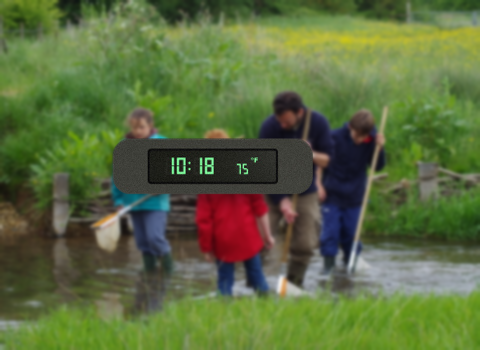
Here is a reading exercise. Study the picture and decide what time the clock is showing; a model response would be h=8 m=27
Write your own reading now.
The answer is h=10 m=18
